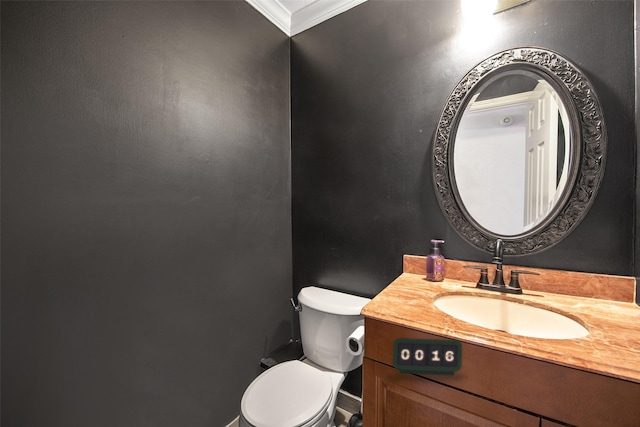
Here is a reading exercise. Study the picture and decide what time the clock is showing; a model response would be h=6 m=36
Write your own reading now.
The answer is h=0 m=16
